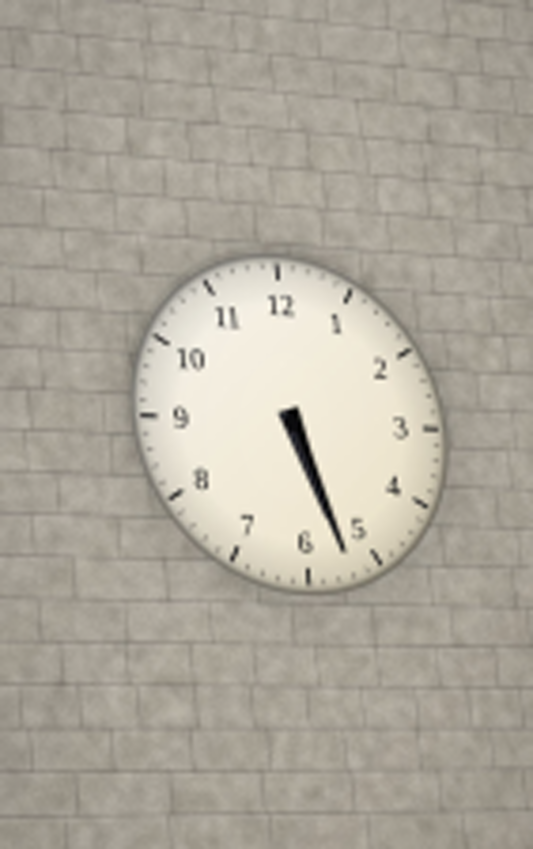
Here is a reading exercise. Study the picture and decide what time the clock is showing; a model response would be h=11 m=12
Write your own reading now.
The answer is h=5 m=27
